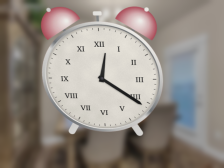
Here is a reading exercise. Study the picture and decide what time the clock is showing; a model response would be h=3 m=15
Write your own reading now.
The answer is h=12 m=21
